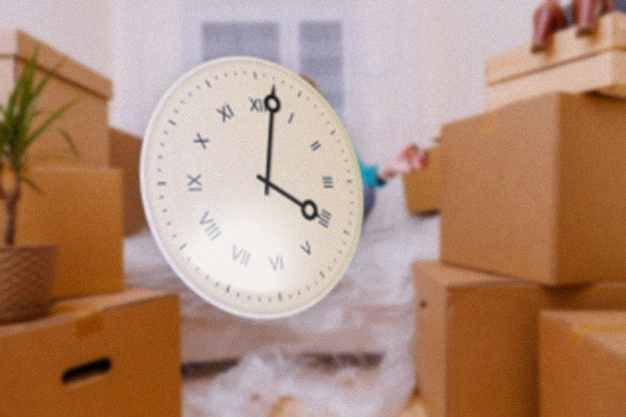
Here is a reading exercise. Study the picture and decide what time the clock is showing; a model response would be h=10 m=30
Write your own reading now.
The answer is h=4 m=2
